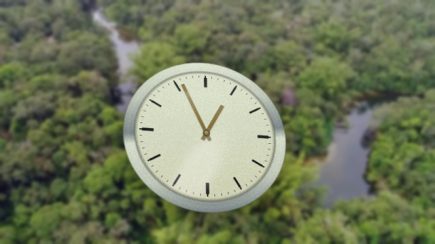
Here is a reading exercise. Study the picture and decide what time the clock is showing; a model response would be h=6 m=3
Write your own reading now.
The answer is h=12 m=56
